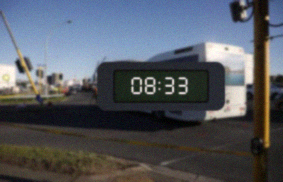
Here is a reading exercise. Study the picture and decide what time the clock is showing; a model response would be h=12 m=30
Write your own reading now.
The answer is h=8 m=33
